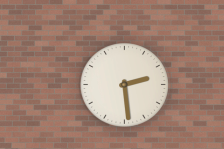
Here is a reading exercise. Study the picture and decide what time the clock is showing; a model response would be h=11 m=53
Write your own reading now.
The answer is h=2 m=29
